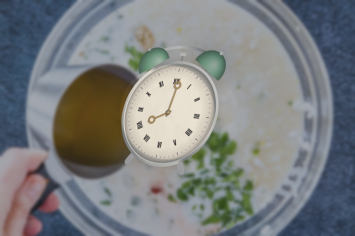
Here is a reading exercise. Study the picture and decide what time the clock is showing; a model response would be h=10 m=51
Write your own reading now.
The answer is h=8 m=1
